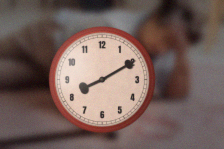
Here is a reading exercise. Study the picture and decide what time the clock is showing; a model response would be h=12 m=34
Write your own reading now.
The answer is h=8 m=10
